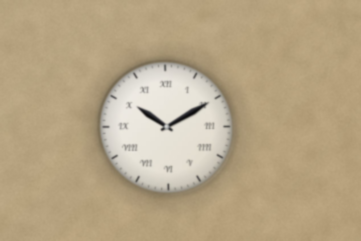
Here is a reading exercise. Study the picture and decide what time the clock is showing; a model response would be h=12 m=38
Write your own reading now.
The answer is h=10 m=10
